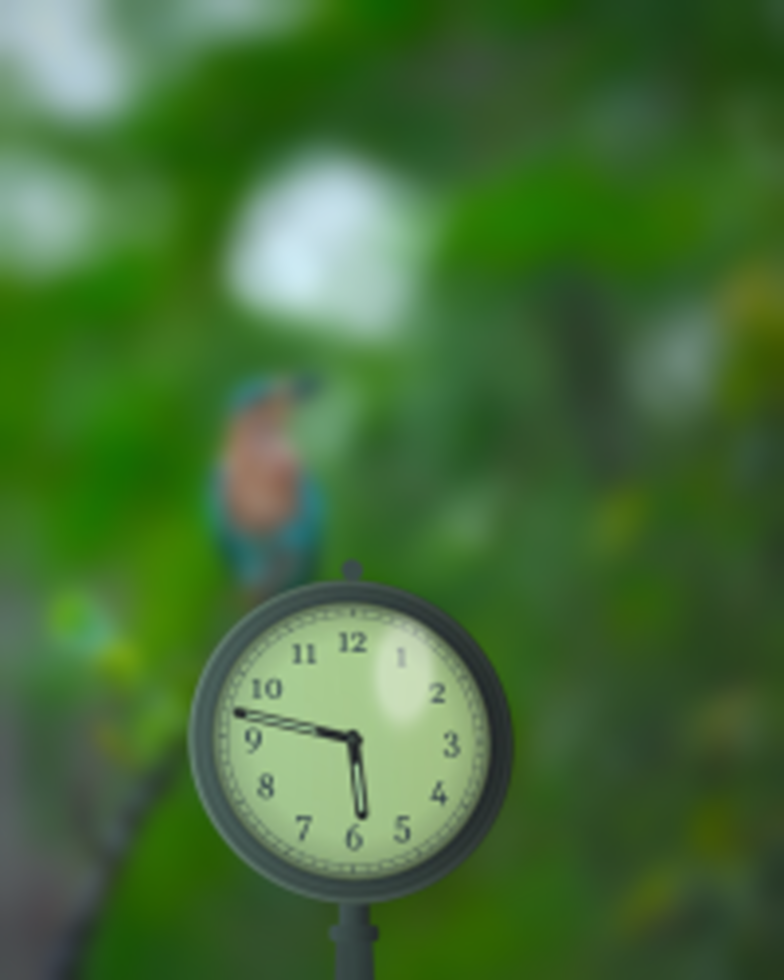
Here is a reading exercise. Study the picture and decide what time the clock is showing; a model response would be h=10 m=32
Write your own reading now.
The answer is h=5 m=47
